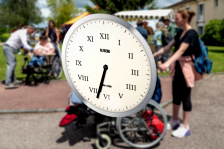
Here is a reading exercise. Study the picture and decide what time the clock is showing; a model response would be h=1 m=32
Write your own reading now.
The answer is h=6 m=33
